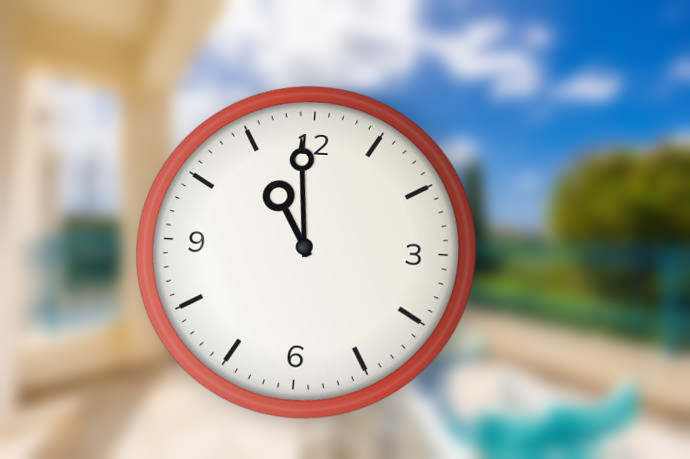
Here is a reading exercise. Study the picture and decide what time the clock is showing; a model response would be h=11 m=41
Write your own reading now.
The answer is h=10 m=59
